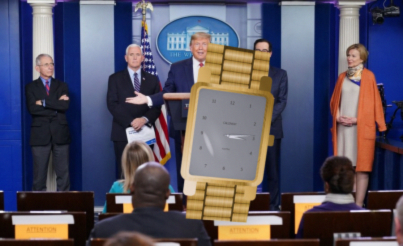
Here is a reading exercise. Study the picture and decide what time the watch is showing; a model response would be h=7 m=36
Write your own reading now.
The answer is h=3 m=14
